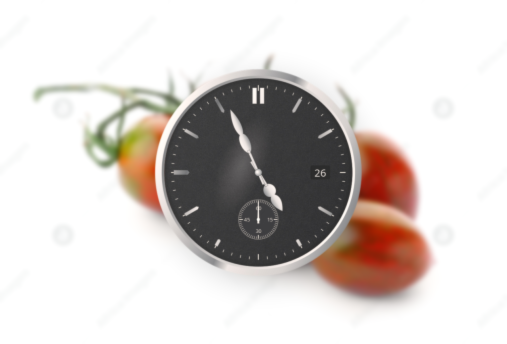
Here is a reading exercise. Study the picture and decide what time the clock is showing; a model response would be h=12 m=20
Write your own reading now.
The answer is h=4 m=56
